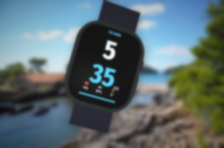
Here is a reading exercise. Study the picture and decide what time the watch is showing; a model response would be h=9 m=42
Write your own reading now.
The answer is h=5 m=35
